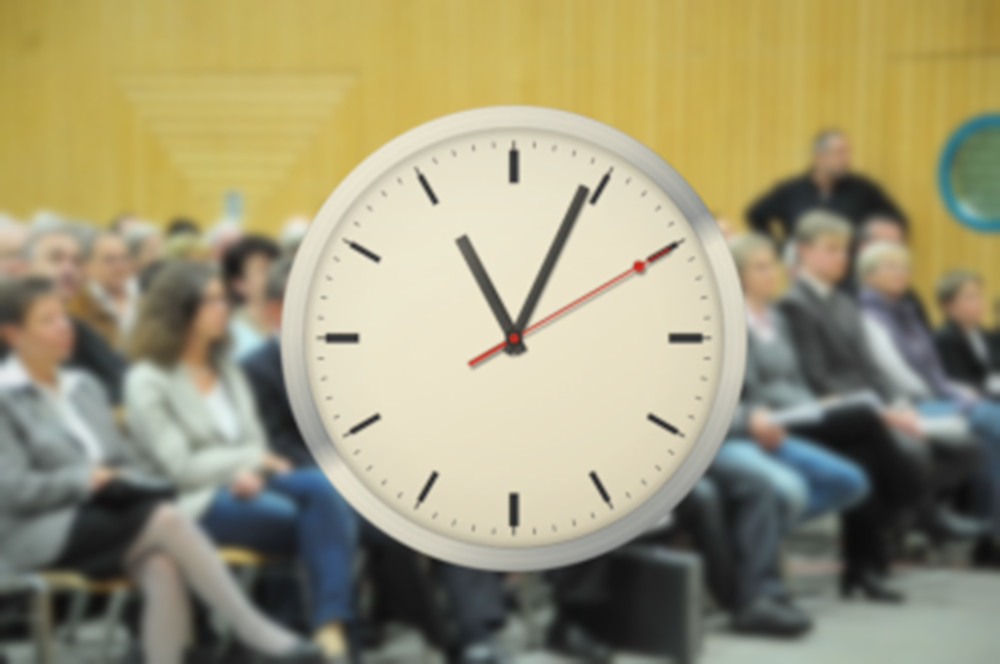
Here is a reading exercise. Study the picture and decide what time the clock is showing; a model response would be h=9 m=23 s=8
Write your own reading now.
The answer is h=11 m=4 s=10
